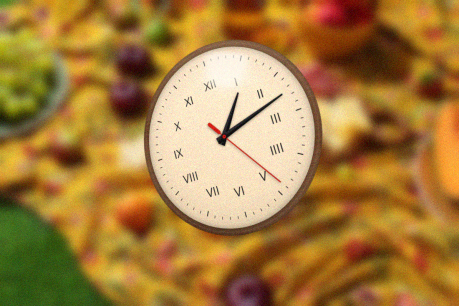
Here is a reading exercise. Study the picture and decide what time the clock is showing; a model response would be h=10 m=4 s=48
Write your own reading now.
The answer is h=1 m=12 s=24
